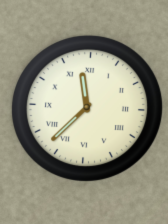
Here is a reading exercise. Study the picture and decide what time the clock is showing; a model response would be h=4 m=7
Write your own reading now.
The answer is h=11 m=37
